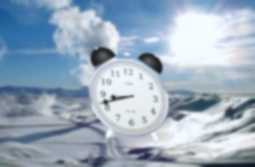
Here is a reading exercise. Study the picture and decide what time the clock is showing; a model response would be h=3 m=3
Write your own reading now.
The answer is h=8 m=42
